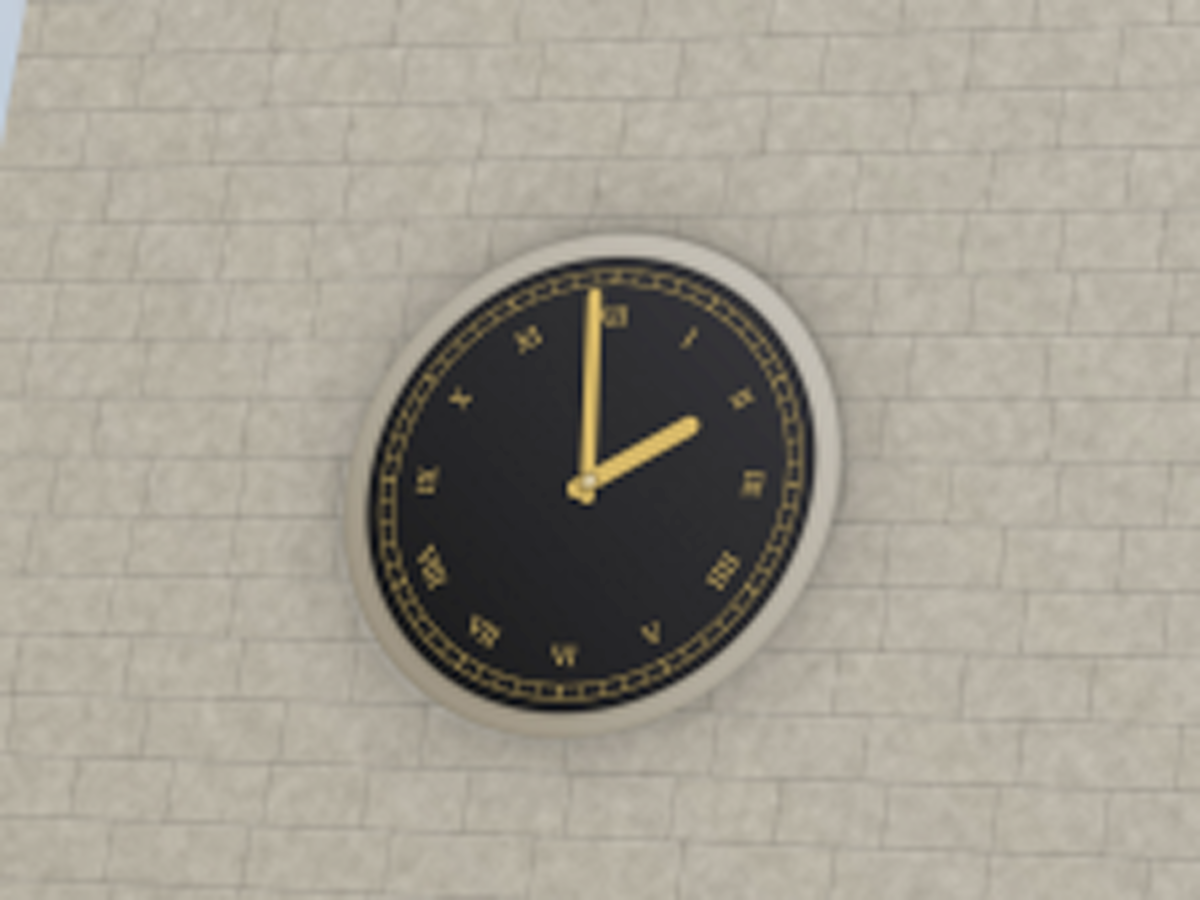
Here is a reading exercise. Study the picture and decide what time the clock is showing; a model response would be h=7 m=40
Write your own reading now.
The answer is h=1 m=59
